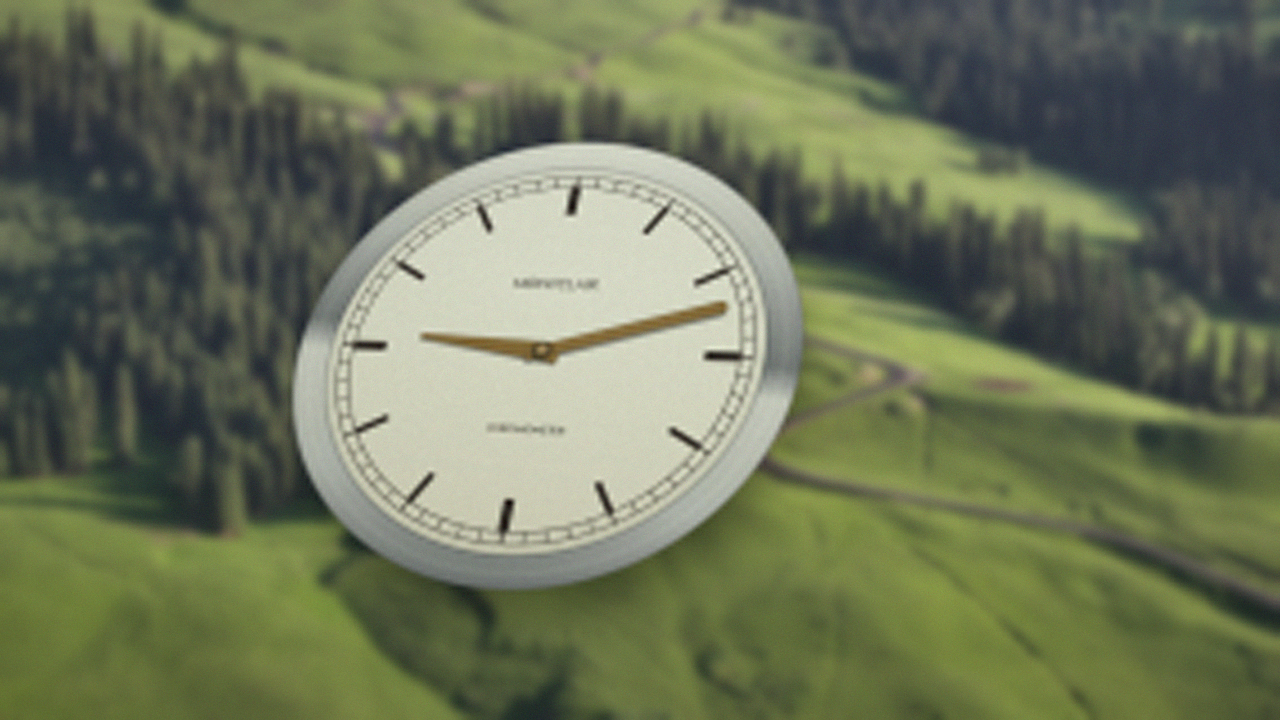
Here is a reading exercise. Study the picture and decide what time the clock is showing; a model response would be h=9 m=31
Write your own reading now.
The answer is h=9 m=12
